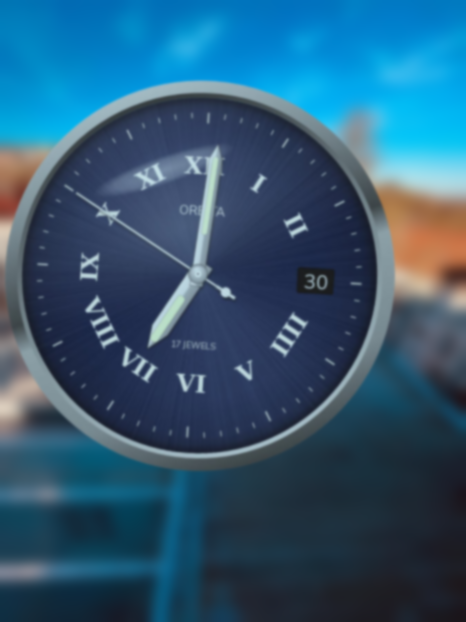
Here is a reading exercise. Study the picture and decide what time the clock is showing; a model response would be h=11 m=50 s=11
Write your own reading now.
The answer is h=7 m=0 s=50
